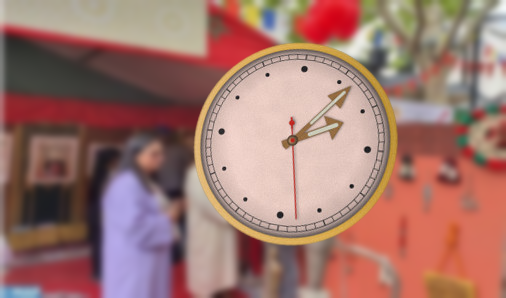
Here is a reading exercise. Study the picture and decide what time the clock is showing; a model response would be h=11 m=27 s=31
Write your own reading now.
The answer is h=2 m=6 s=28
